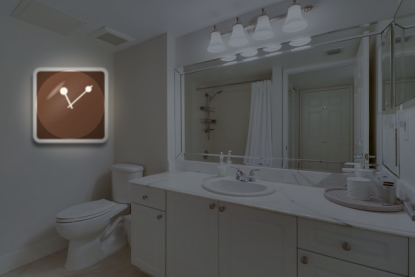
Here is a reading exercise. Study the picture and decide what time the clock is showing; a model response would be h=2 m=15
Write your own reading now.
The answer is h=11 m=8
